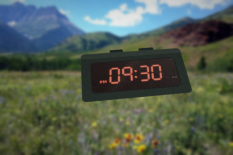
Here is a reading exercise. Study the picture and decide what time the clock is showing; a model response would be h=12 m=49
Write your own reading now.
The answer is h=9 m=30
